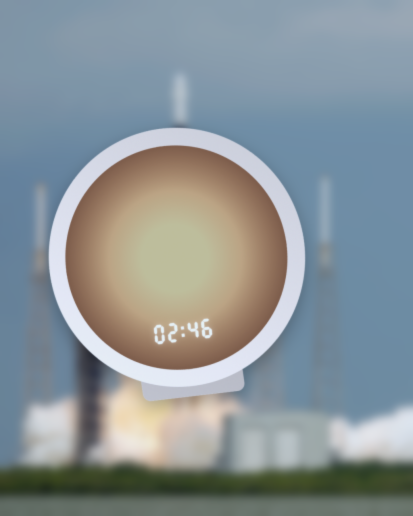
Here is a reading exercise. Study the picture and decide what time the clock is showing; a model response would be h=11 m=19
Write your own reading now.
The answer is h=2 m=46
